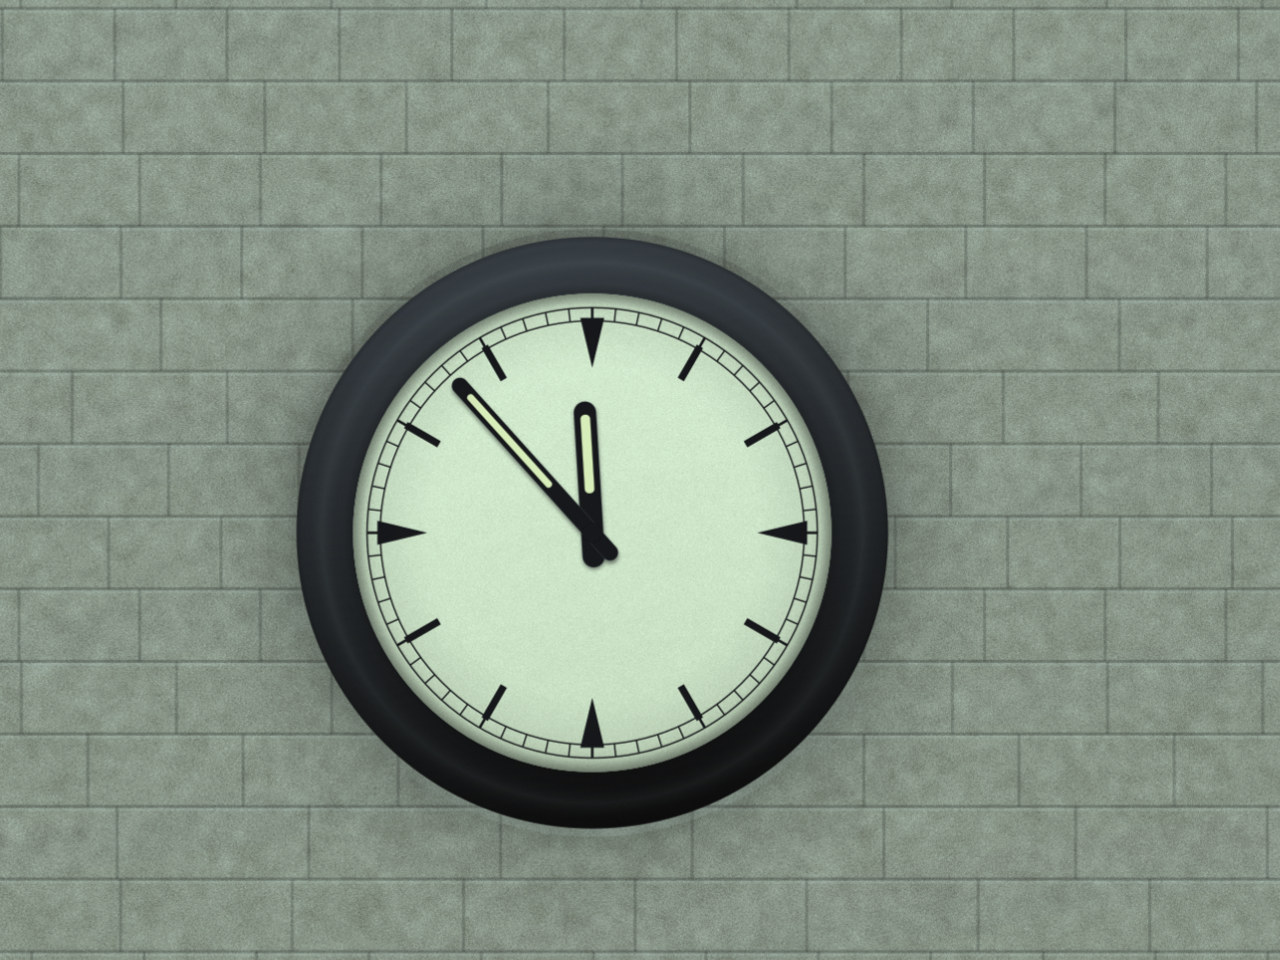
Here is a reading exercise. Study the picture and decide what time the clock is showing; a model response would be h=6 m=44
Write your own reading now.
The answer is h=11 m=53
